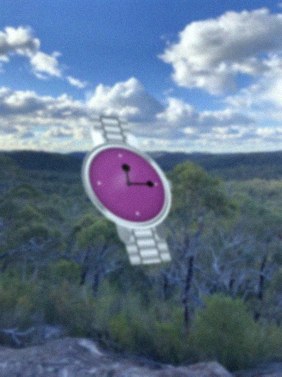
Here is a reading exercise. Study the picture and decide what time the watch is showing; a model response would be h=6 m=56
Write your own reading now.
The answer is h=12 m=15
